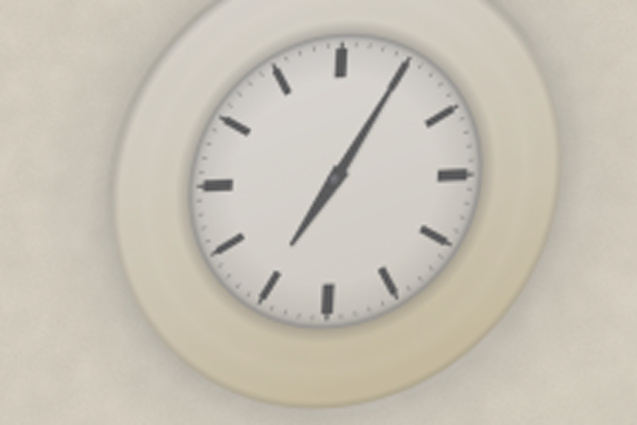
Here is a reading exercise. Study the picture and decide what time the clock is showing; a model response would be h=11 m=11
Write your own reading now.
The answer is h=7 m=5
